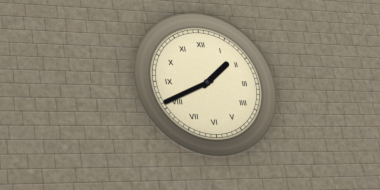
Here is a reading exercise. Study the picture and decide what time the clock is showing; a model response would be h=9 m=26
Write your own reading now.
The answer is h=1 m=41
